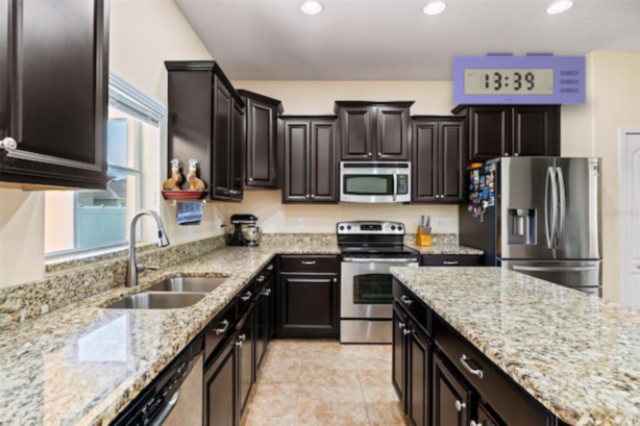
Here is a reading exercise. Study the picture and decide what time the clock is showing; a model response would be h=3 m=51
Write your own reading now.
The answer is h=13 m=39
